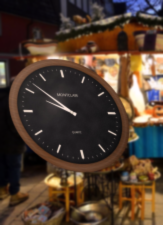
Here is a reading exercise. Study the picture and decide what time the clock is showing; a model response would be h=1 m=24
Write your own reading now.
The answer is h=9 m=52
